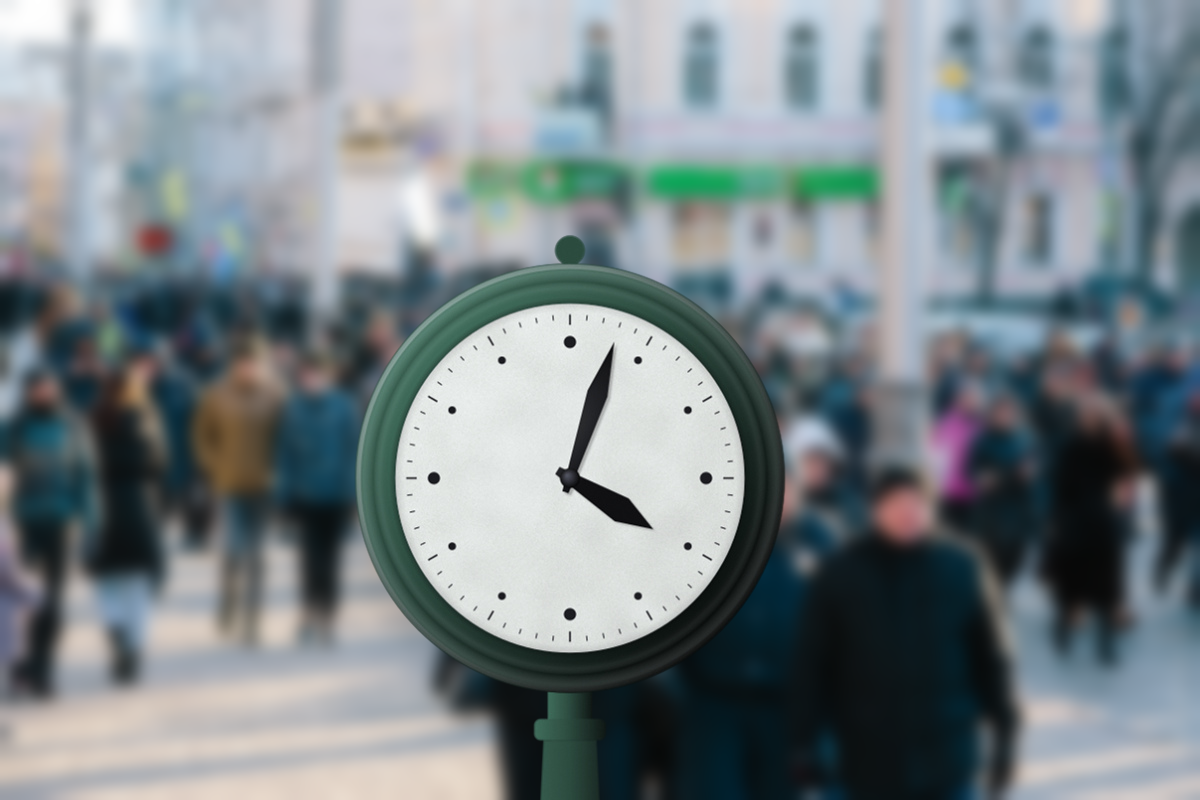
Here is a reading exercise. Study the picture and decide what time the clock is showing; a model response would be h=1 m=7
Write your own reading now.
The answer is h=4 m=3
